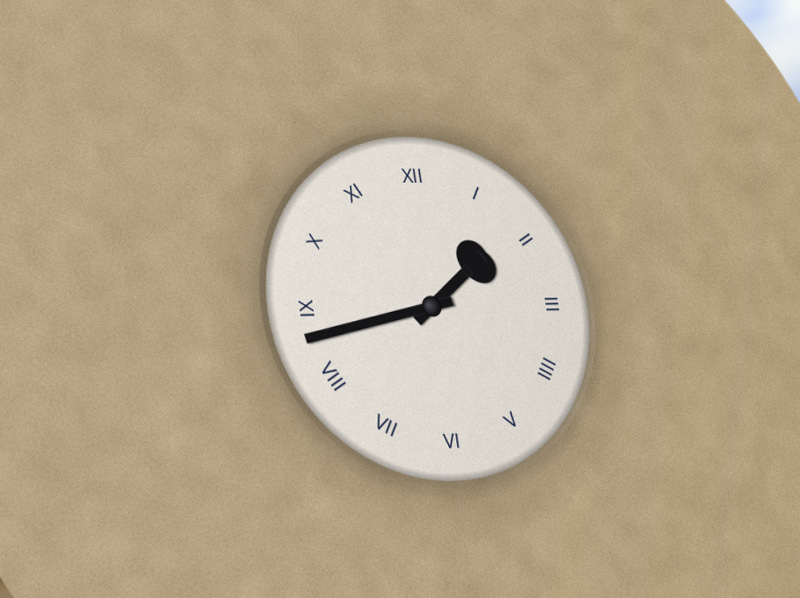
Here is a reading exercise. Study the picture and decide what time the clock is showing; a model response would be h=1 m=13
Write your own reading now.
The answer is h=1 m=43
